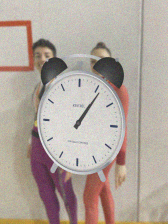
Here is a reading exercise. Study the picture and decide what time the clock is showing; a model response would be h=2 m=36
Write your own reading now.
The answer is h=1 m=6
